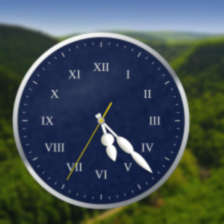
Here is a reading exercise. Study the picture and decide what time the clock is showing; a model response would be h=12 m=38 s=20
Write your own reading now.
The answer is h=5 m=22 s=35
